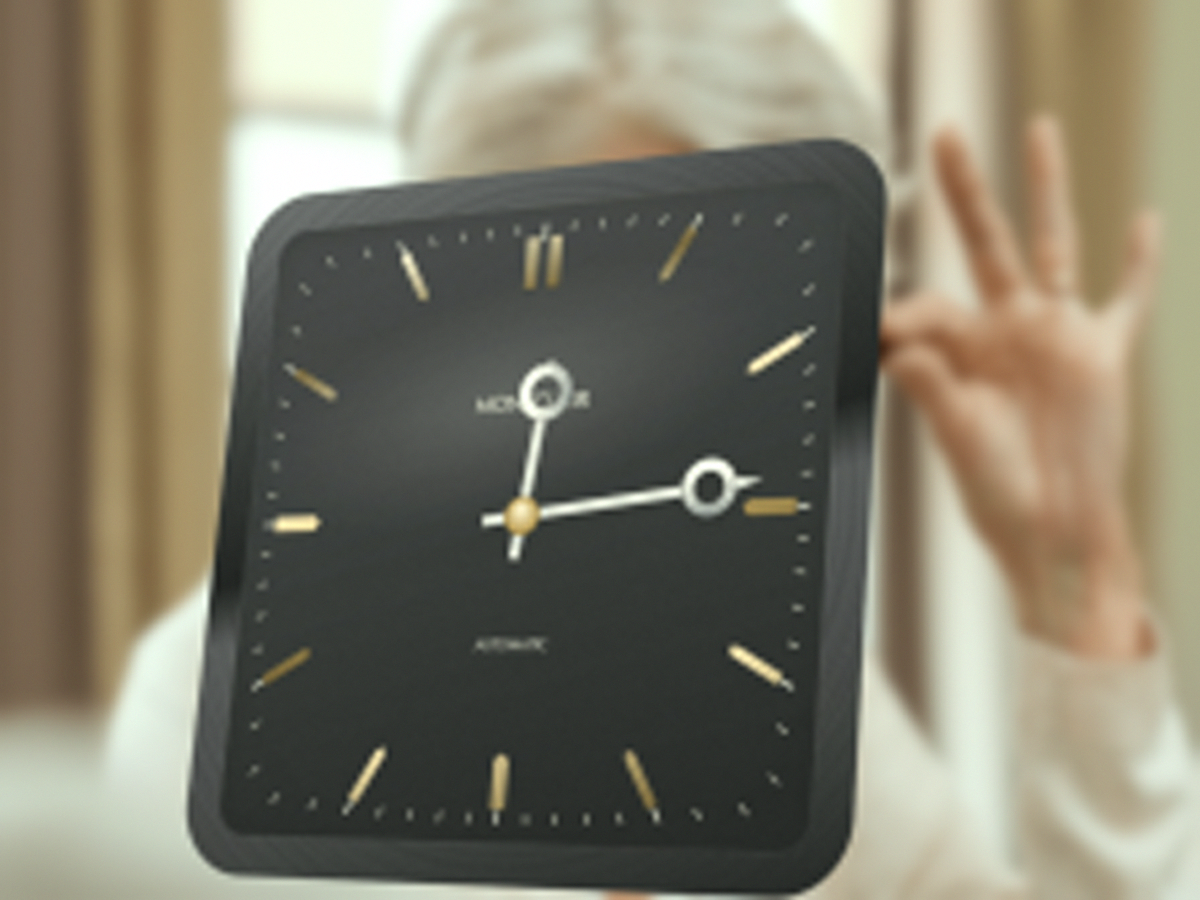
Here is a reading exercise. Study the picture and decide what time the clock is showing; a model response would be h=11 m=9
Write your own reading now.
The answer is h=12 m=14
